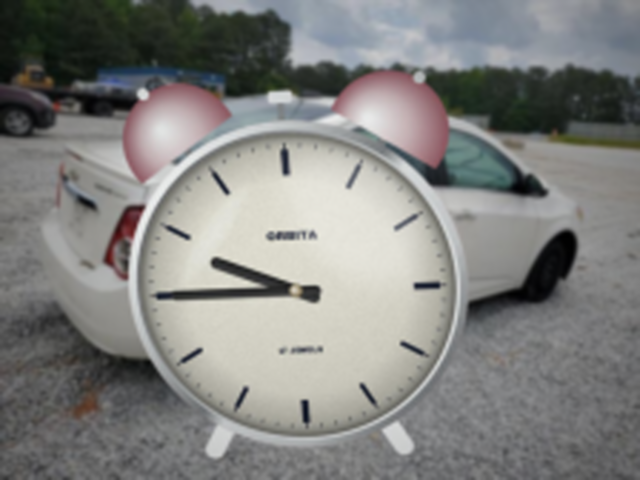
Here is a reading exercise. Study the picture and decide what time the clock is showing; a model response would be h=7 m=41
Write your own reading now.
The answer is h=9 m=45
